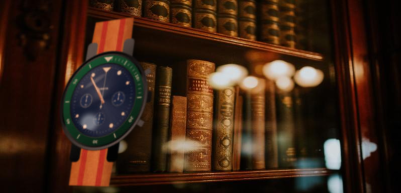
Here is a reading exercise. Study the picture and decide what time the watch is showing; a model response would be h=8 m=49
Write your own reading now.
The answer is h=10 m=54
